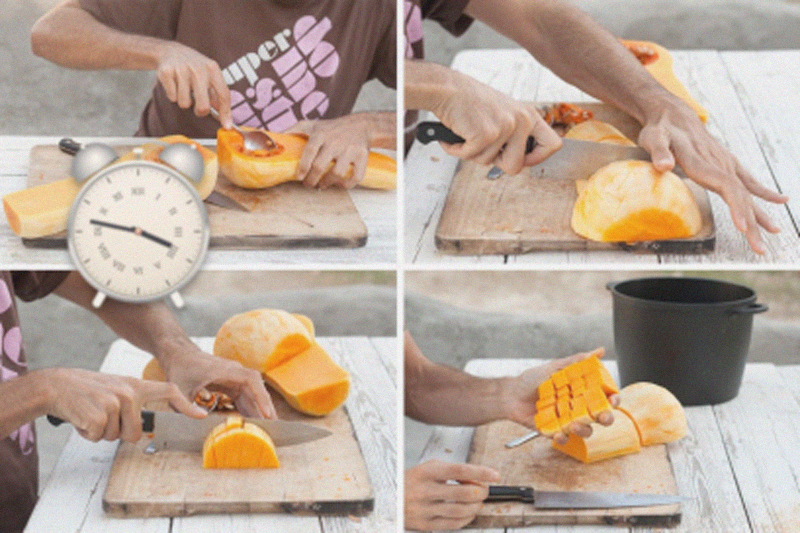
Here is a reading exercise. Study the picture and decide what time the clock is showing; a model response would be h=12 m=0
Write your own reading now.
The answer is h=3 m=47
